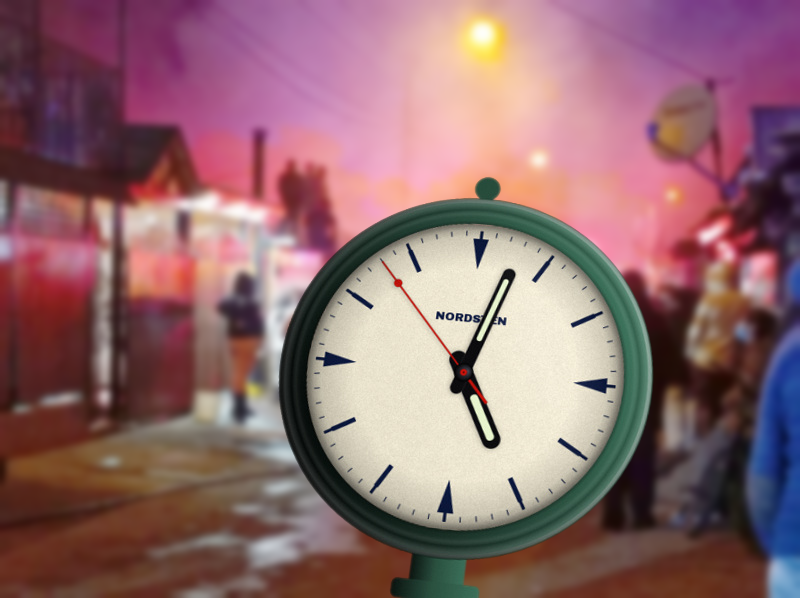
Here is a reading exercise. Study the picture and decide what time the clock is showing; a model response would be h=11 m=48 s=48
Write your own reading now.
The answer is h=5 m=2 s=53
